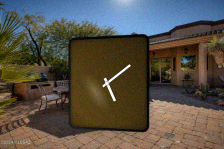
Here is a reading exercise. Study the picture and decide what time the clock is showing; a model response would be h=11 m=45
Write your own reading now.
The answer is h=5 m=9
